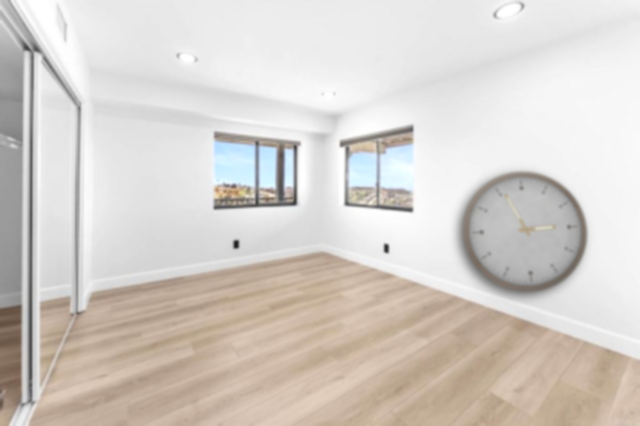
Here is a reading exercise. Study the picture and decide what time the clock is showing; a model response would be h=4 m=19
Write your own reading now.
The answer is h=2 m=56
